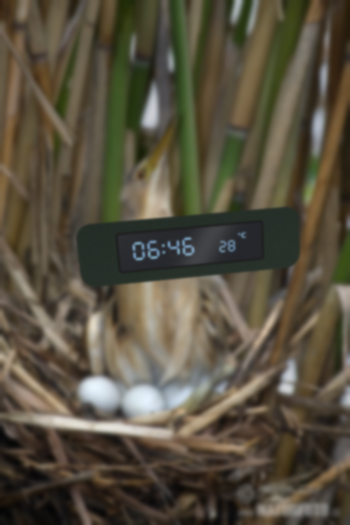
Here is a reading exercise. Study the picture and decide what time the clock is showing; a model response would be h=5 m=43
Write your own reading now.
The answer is h=6 m=46
